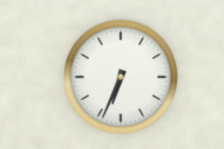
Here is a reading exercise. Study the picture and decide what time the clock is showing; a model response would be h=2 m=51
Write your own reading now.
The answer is h=6 m=34
